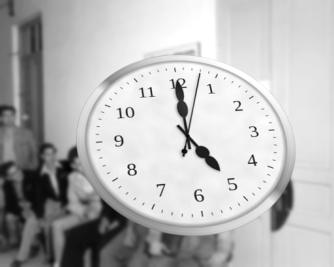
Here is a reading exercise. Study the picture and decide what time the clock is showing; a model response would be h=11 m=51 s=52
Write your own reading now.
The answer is h=5 m=0 s=3
